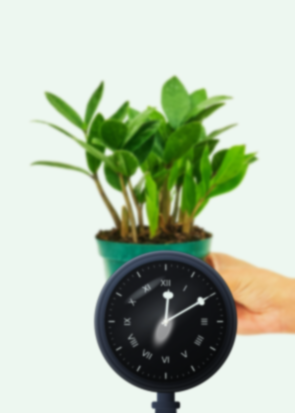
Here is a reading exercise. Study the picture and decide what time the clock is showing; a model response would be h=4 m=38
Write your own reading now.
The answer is h=12 m=10
